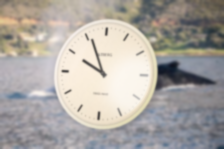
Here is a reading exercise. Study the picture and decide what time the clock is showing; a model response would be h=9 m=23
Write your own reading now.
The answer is h=9 m=56
